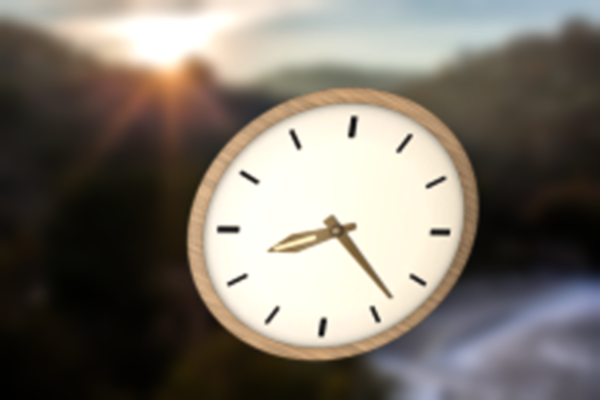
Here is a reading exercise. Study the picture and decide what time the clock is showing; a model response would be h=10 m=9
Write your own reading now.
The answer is h=8 m=23
